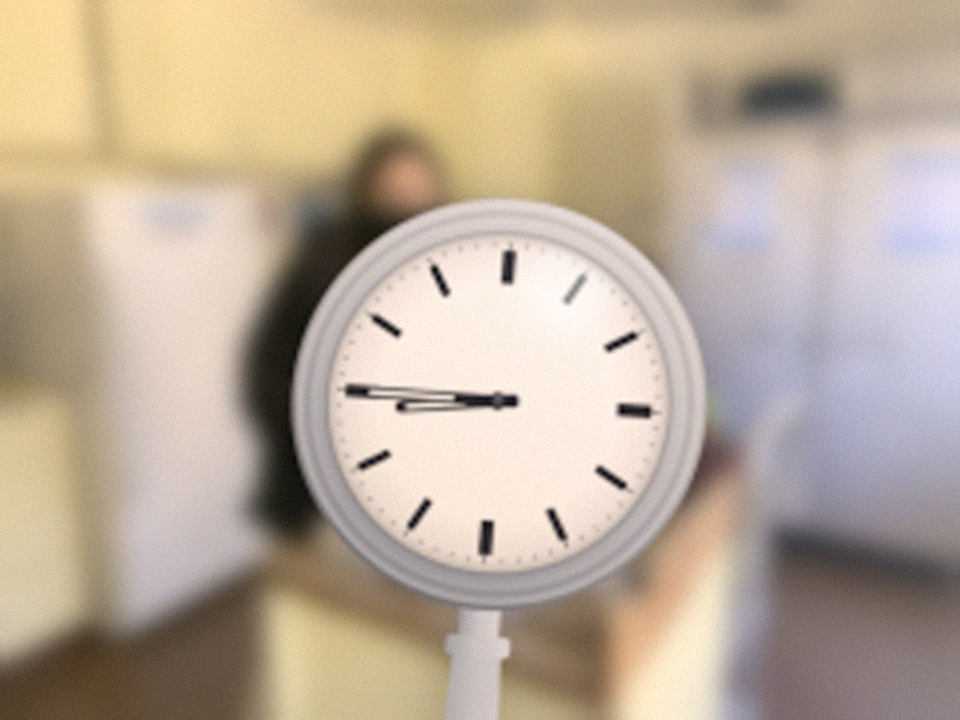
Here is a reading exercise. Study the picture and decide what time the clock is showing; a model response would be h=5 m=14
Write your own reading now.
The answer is h=8 m=45
